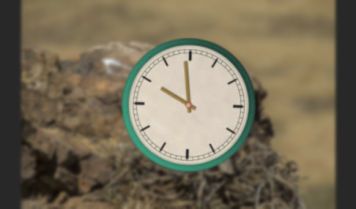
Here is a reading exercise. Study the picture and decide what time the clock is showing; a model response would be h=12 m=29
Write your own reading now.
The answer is h=9 m=59
